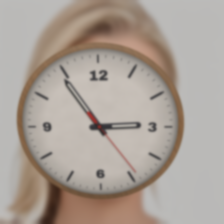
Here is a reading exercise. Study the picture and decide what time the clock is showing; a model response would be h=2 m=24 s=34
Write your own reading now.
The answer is h=2 m=54 s=24
